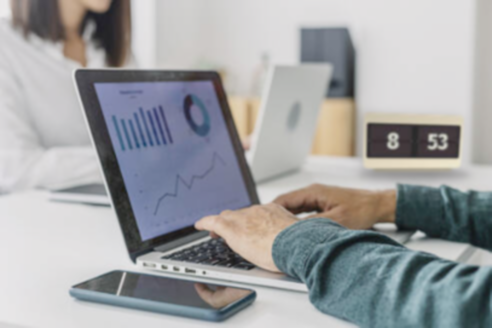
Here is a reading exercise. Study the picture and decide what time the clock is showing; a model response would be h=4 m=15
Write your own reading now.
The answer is h=8 m=53
